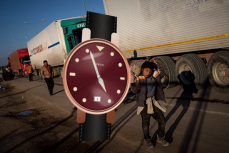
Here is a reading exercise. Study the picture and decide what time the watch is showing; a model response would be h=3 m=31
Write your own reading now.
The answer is h=4 m=56
